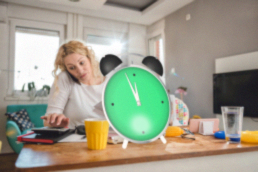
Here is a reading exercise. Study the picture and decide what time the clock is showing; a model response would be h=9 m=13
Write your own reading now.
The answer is h=11 m=57
